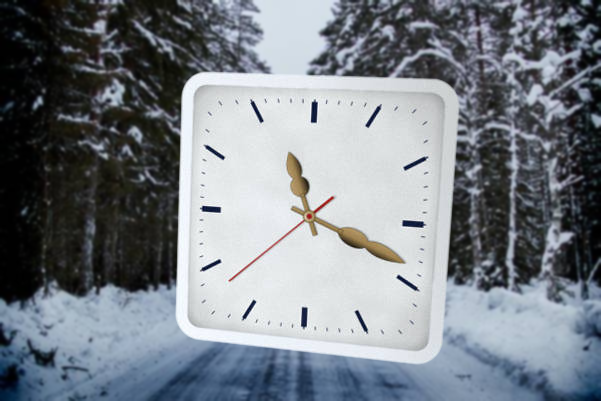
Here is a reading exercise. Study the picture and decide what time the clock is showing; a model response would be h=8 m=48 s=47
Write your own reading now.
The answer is h=11 m=18 s=38
